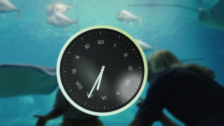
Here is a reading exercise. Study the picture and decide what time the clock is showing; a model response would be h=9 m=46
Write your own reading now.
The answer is h=6 m=35
